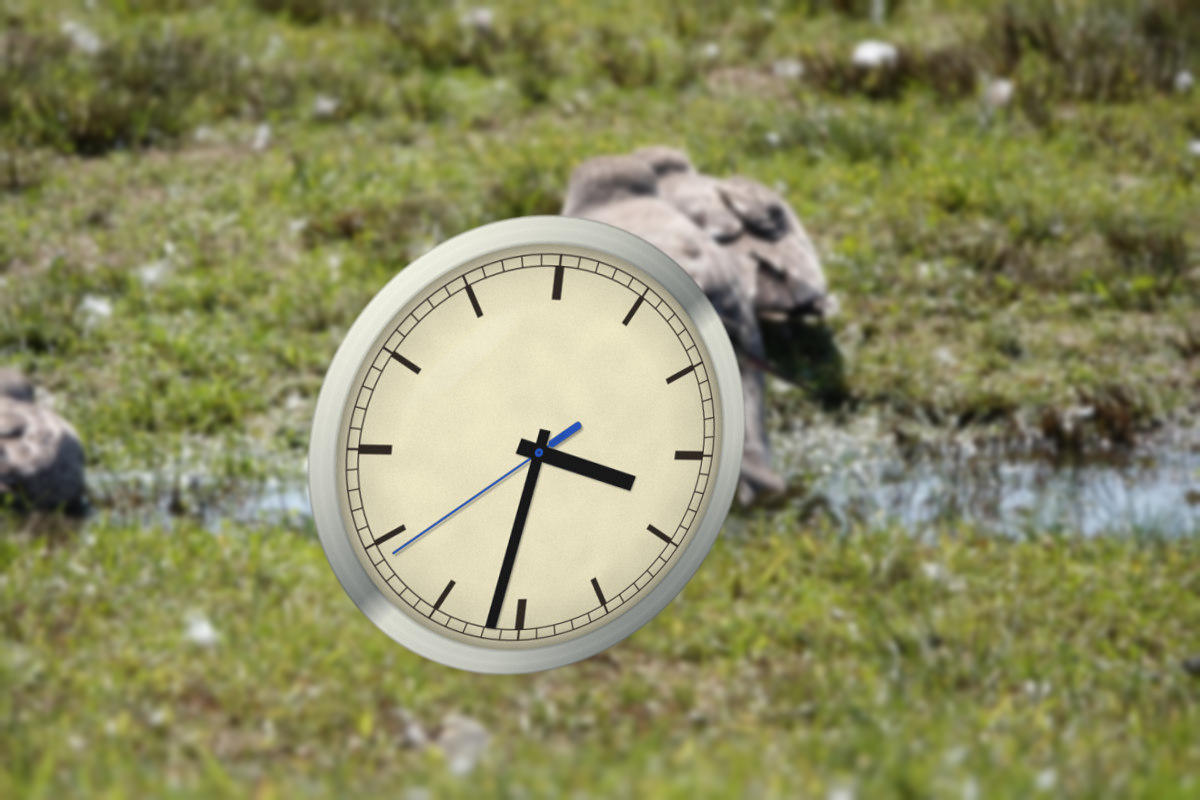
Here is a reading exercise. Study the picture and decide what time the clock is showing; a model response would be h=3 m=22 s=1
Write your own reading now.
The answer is h=3 m=31 s=39
